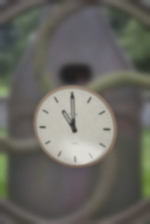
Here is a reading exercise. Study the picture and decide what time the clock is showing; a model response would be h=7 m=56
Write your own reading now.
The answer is h=11 m=0
